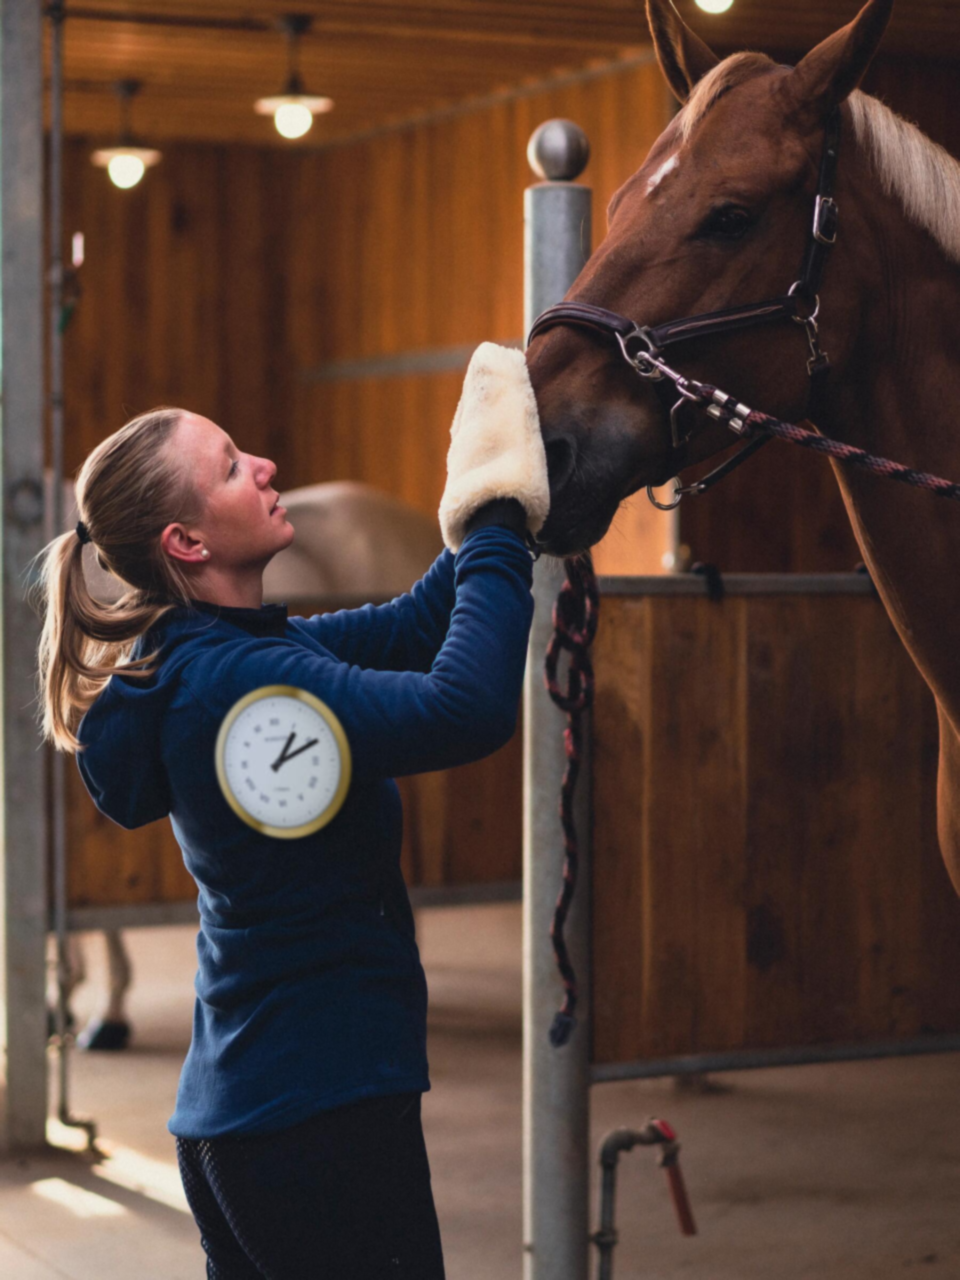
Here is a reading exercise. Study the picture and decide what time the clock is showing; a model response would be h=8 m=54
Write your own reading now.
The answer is h=1 m=11
